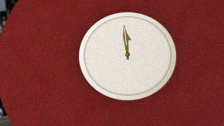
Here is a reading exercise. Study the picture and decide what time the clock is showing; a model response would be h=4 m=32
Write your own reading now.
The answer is h=11 m=59
